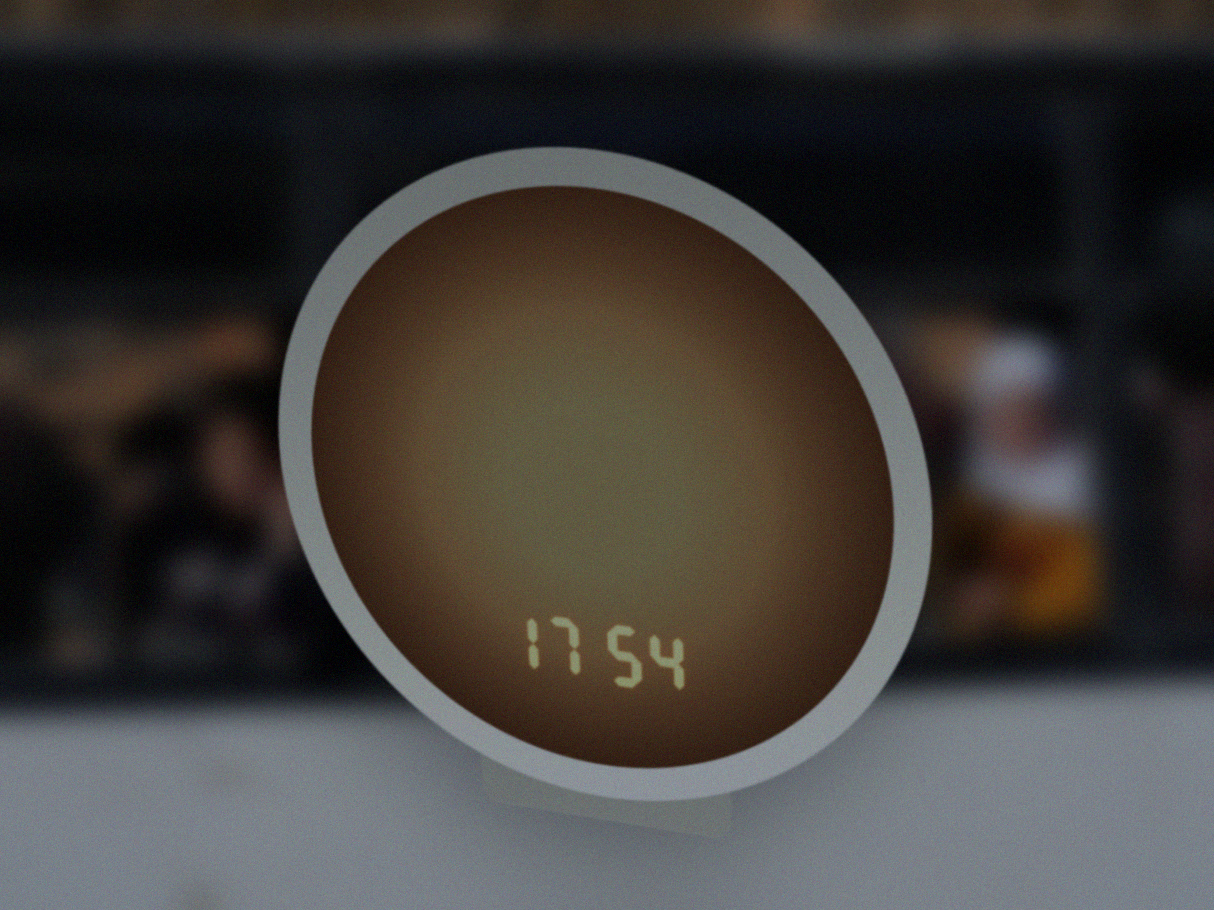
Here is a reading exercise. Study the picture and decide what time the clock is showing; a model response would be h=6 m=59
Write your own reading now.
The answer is h=17 m=54
